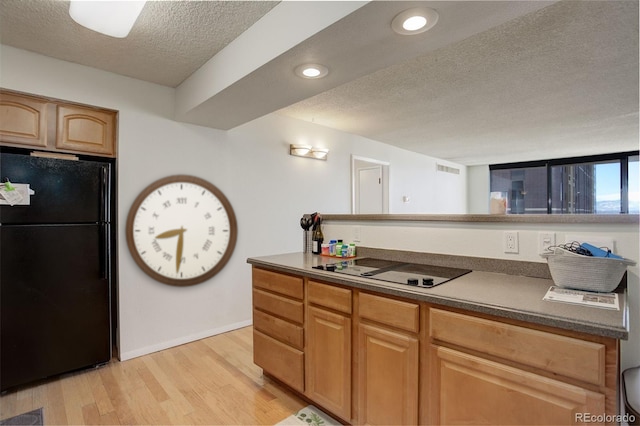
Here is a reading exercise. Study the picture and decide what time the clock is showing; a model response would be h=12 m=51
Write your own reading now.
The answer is h=8 m=31
